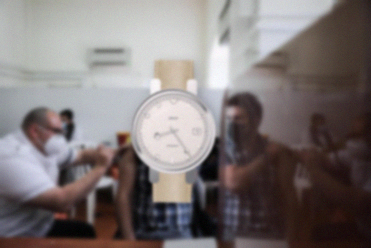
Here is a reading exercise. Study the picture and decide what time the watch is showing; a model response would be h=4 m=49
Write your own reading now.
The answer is h=8 m=24
